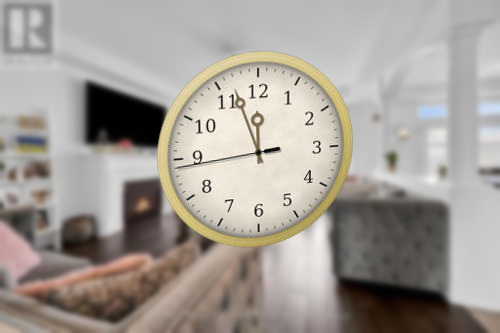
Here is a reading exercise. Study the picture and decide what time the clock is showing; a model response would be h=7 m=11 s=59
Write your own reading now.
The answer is h=11 m=56 s=44
